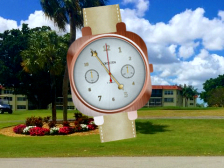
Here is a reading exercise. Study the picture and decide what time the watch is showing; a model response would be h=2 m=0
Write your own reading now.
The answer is h=4 m=55
